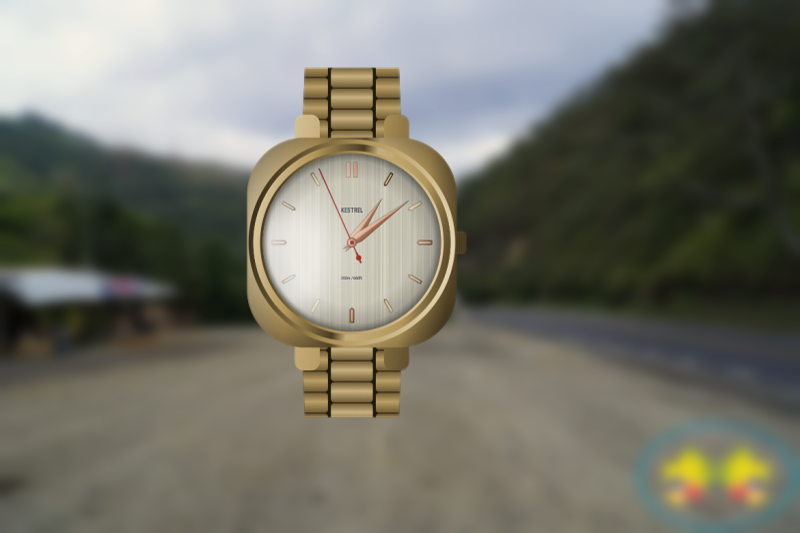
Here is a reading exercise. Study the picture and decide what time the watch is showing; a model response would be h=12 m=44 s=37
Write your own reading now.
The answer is h=1 m=8 s=56
